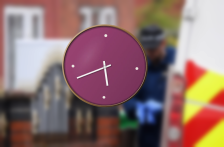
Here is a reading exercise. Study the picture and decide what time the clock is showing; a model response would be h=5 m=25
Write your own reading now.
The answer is h=5 m=41
